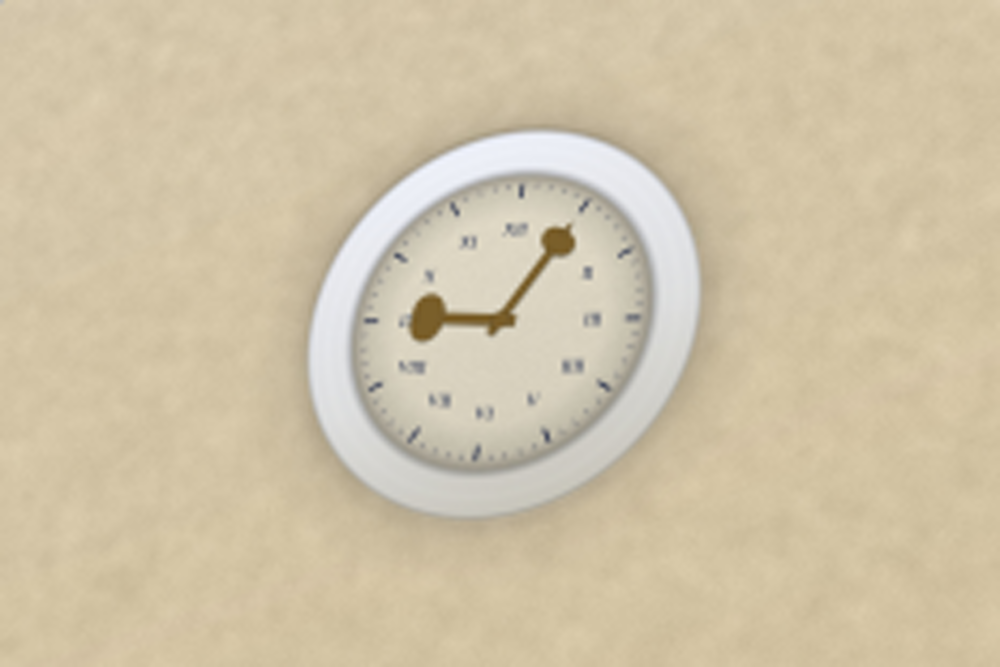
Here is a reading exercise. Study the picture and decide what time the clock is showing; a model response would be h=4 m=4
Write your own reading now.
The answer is h=9 m=5
